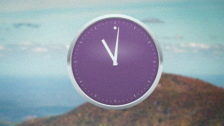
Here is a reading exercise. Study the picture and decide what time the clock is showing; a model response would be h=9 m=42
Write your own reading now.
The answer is h=11 m=1
